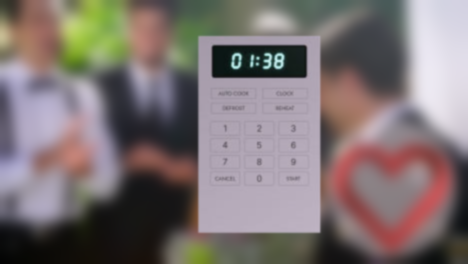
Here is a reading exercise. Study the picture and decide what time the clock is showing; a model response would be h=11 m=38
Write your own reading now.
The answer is h=1 m=38
